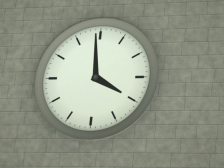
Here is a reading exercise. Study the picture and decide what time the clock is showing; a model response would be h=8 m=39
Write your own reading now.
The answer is h=3 m=59
